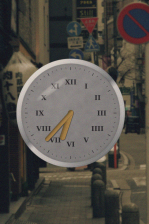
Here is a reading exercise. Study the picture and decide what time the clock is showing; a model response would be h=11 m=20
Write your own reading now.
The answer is h=6 m=37
